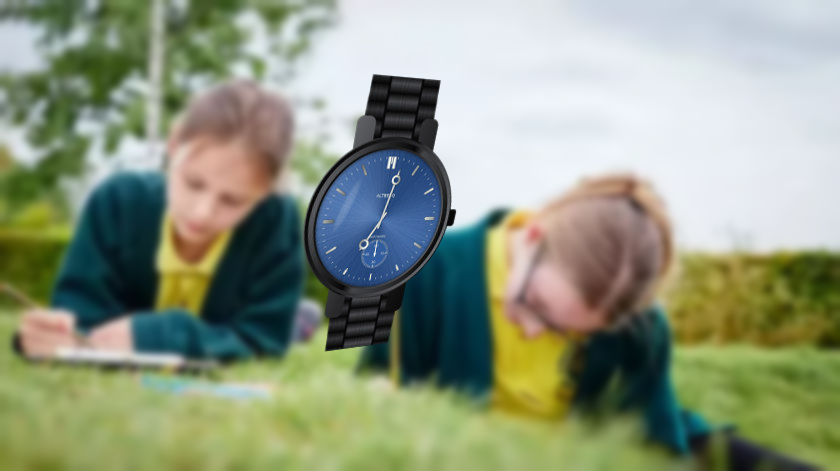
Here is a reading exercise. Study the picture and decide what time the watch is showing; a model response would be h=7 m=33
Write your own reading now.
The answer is h=7 m=2
